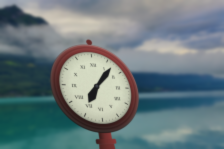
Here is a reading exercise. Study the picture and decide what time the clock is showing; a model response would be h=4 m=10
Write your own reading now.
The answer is h=7 m=7
